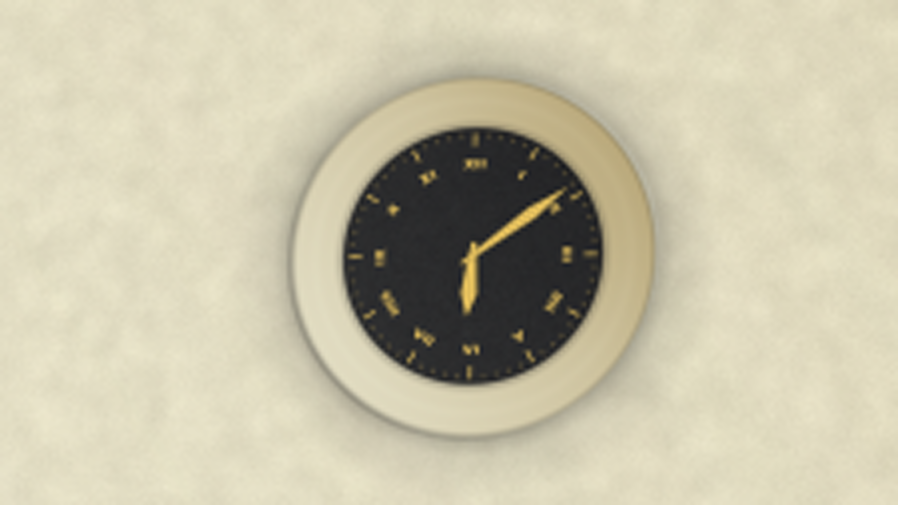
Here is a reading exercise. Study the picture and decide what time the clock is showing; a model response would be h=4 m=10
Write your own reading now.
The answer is h=6 m=9
